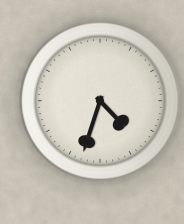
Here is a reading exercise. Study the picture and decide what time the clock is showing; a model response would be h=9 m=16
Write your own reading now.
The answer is h=4 m=33
